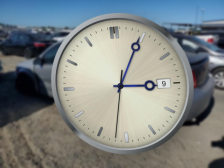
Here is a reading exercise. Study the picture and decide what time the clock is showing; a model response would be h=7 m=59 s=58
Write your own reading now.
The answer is h=3 m=4 s=32
